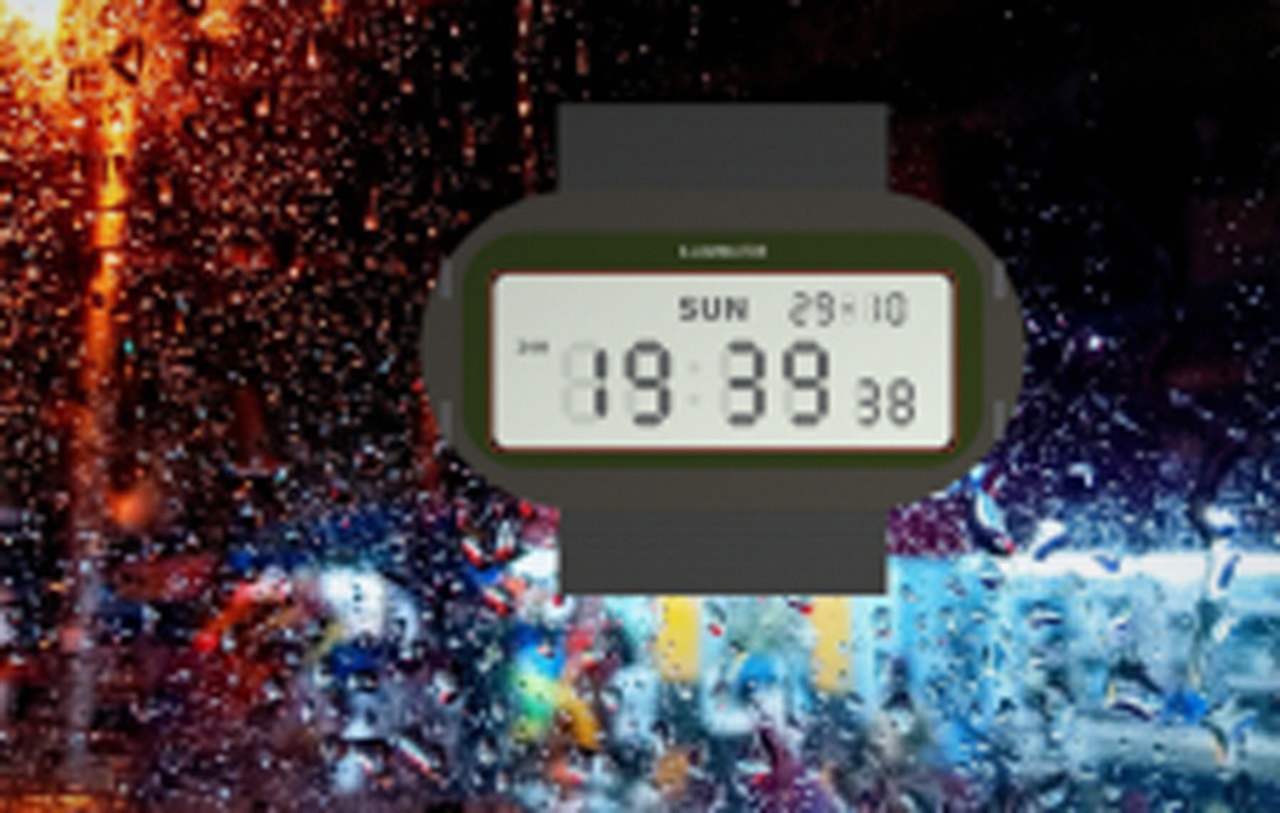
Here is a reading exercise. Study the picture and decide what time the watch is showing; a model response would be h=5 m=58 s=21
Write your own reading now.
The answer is h=19 m=39 s=38
